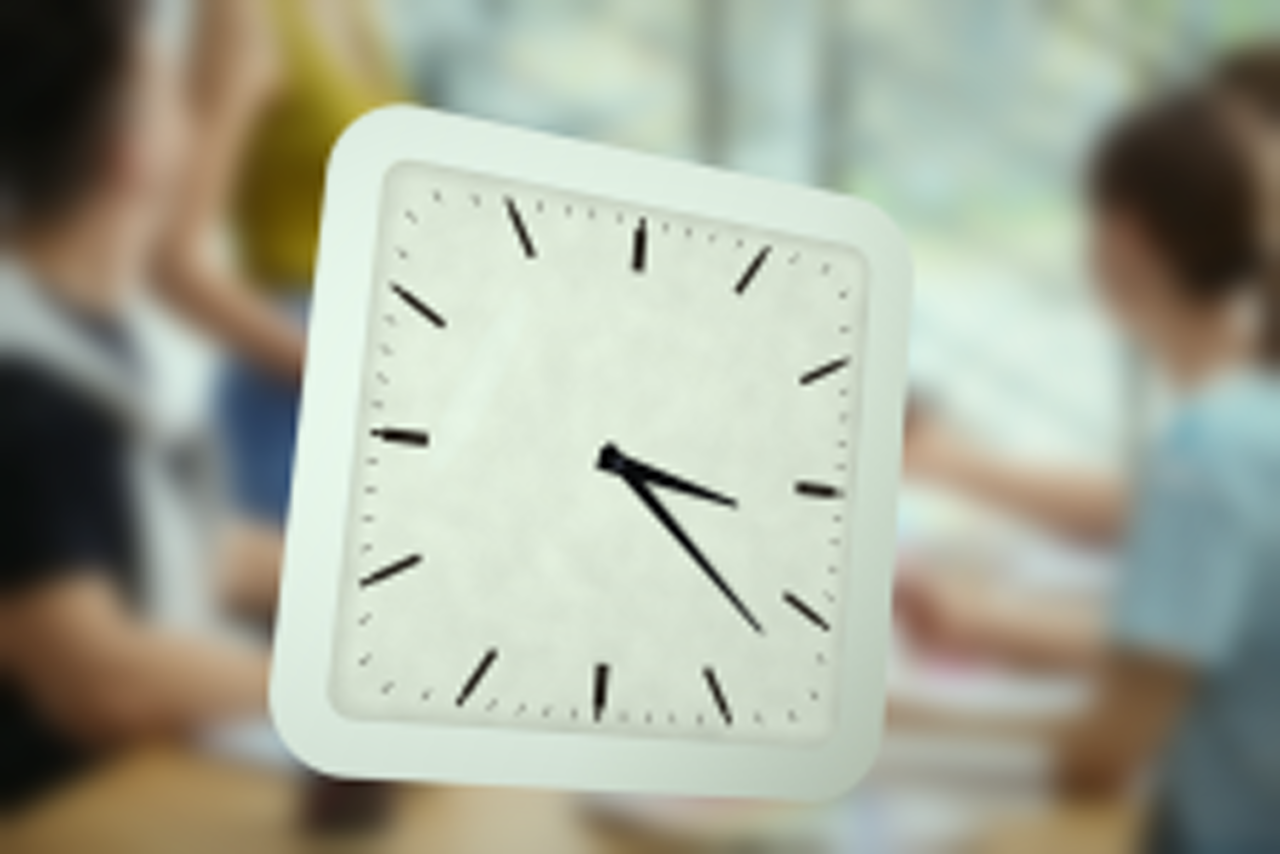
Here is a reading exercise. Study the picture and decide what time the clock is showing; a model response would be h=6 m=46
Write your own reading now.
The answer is h=3 m=22
